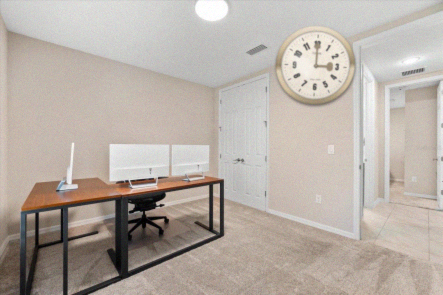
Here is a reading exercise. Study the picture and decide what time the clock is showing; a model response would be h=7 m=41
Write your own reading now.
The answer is h=3 m=0
